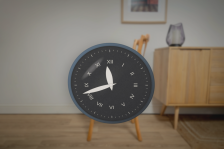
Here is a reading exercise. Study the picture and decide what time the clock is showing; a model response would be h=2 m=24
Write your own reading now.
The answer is h=11 m=42
